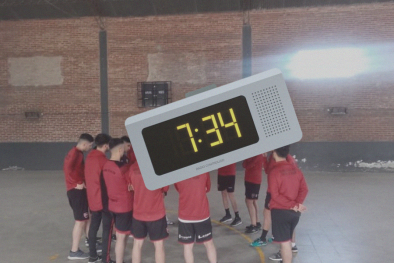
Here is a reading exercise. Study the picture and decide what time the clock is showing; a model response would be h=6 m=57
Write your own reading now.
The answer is h=7 m=34
